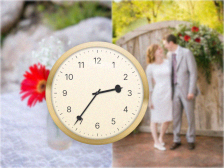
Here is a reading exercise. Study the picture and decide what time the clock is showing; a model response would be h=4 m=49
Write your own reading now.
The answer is h=2 m=36
